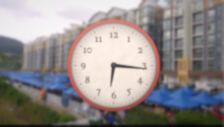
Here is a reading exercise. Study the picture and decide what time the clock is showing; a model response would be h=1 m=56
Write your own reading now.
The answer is h=6 m=16
